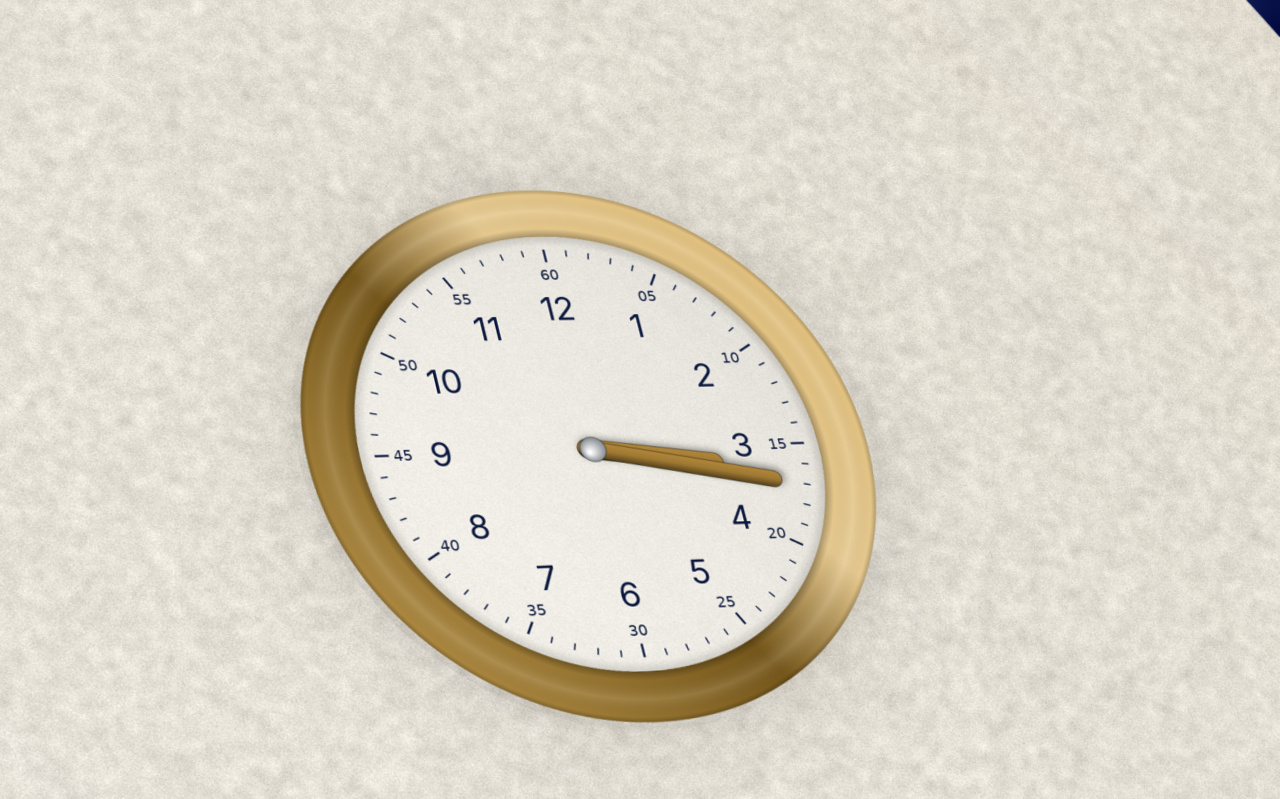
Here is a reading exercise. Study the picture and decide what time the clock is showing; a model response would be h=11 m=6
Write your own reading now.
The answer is h=3 m=17
